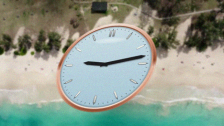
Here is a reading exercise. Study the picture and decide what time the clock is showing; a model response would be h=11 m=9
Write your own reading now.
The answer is h=9 m=13
